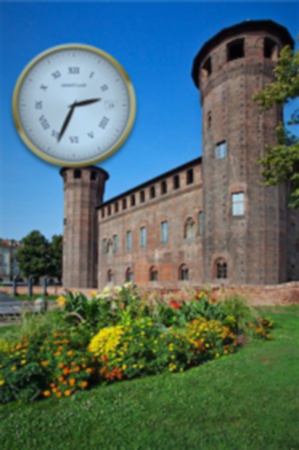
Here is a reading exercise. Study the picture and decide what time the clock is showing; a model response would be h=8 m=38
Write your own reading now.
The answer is h=2 m=34
